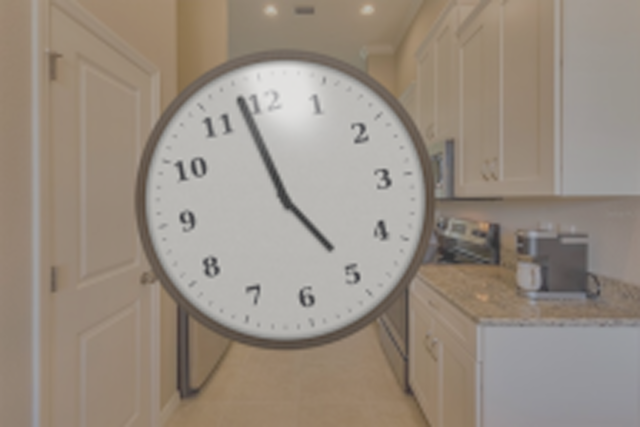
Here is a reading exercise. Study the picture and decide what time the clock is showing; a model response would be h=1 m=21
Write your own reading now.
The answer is h=4 m=58
